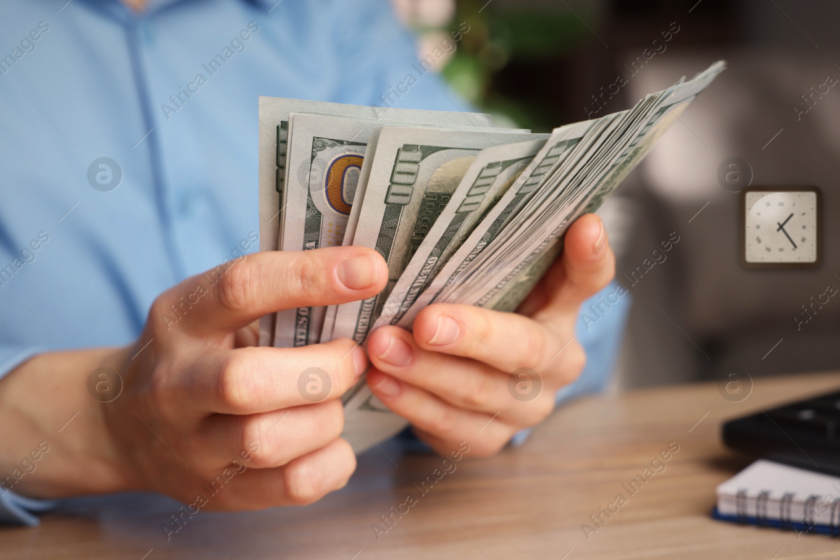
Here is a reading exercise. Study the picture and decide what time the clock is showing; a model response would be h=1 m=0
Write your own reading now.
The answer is h=1 m=24
